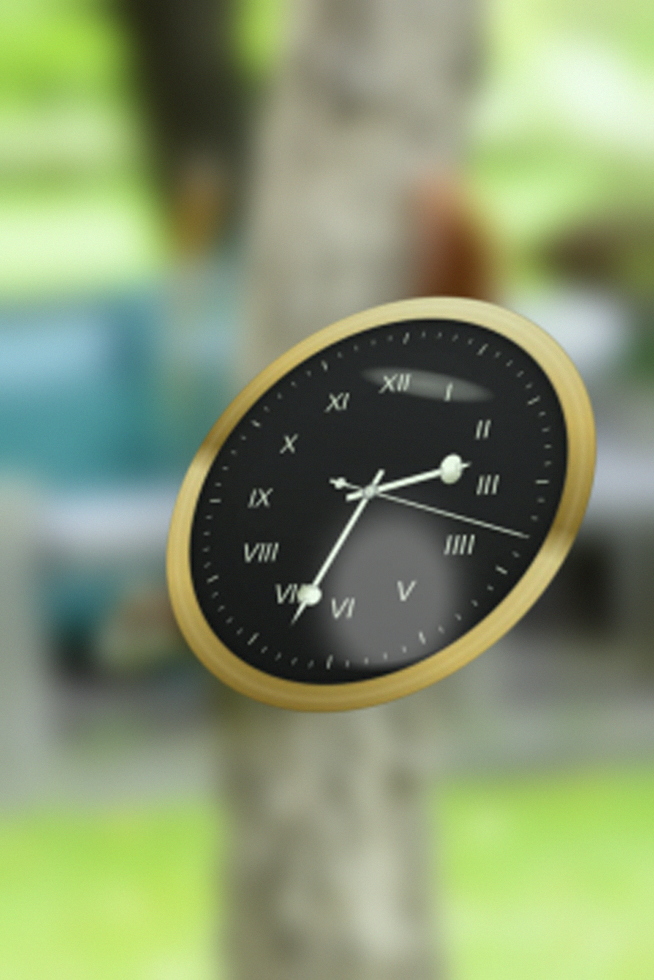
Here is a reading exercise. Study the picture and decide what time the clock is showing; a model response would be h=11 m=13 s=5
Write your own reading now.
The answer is h=2 m=33 s=18
